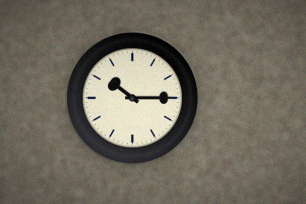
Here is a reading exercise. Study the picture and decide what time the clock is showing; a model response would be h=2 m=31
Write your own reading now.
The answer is h=10 m=15
